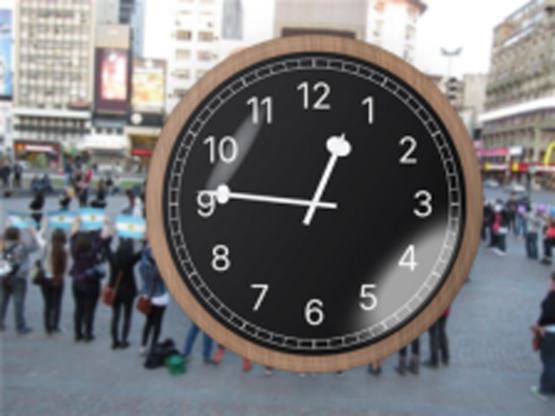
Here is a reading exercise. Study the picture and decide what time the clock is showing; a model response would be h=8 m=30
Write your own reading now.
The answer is h=12 m=46
